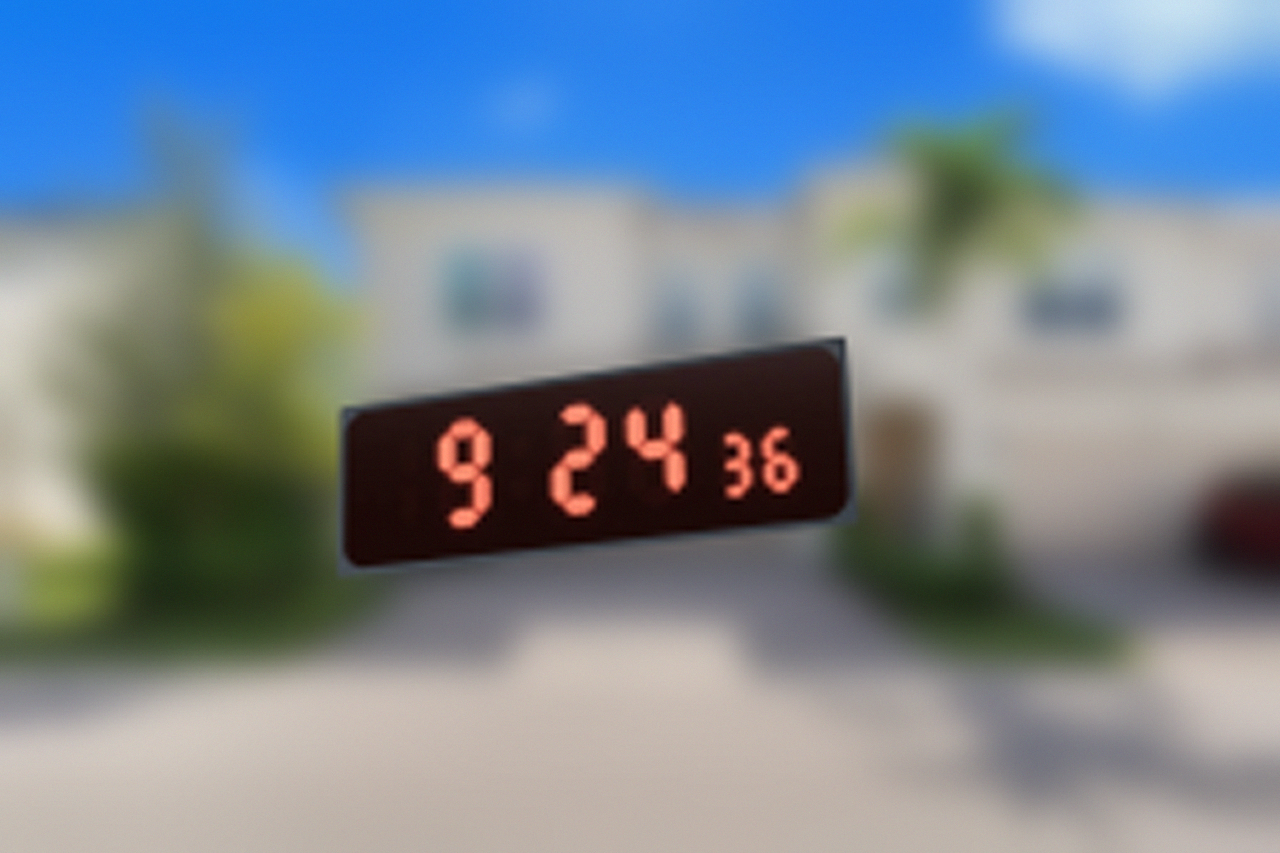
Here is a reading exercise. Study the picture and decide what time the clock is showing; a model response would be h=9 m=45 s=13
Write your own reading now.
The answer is h=9 m=24 s=36
